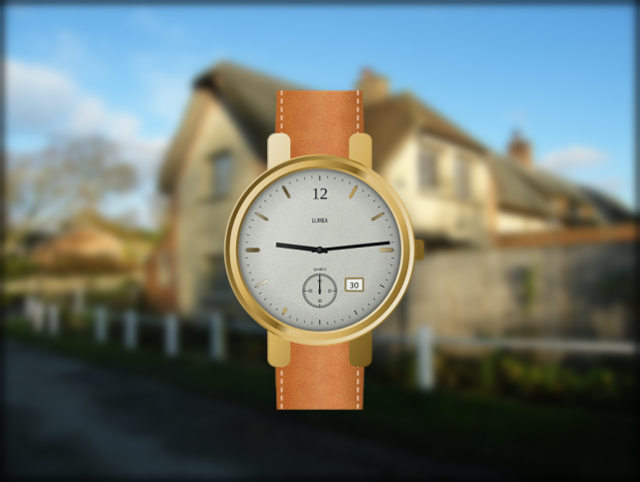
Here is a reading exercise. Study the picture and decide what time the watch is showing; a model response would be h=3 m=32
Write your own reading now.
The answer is h=9 m=14
